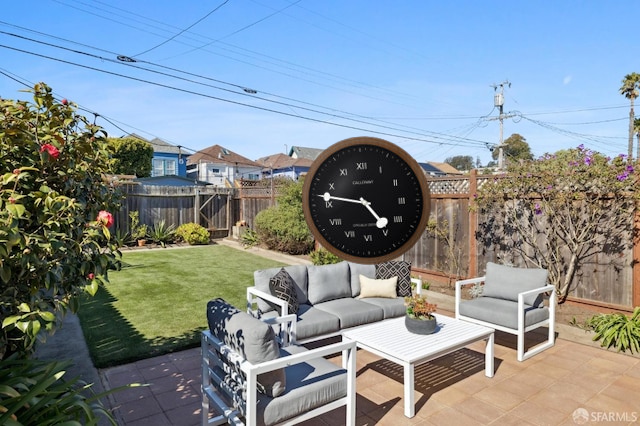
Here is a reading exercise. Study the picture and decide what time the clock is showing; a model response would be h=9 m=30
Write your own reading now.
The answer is h=4 m=47
